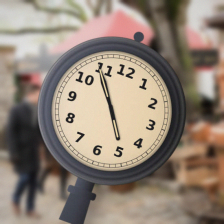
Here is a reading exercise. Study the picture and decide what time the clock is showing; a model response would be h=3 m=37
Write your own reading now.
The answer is h=4 m=54
